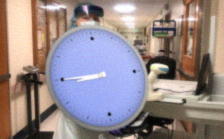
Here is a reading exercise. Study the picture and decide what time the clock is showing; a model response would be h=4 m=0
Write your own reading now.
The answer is h=8 m=45
